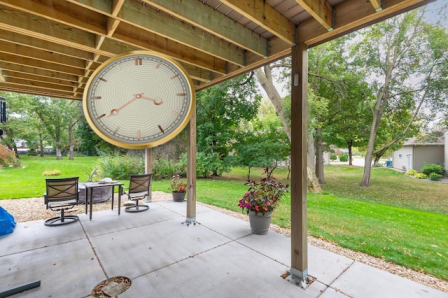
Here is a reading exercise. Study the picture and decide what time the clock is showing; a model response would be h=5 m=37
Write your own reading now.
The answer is h=3 m=39
